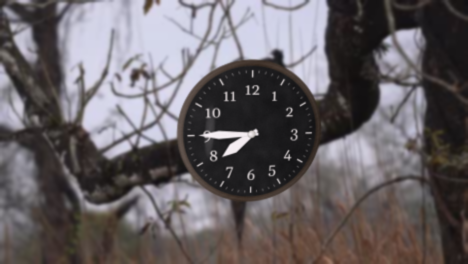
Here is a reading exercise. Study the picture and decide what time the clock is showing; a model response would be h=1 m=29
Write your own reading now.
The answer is h=7 m=45
